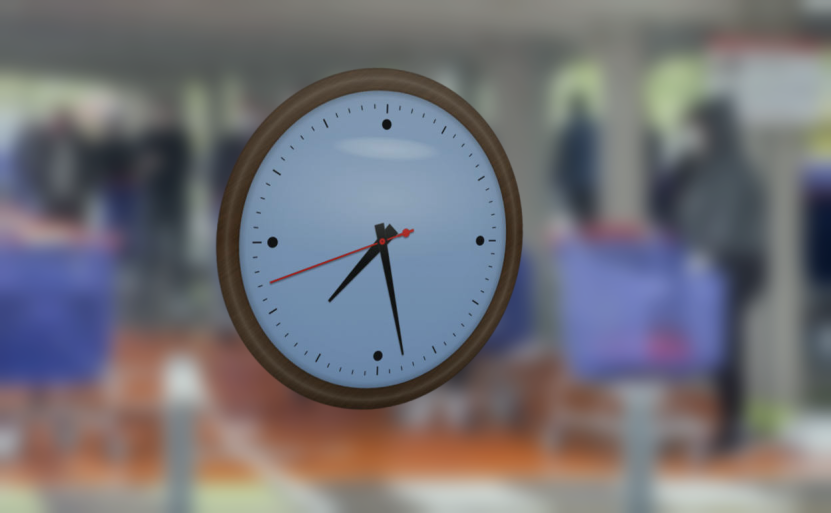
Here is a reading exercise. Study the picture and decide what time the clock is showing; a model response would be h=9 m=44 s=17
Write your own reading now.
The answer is h=7 m=27 s=42
